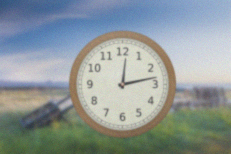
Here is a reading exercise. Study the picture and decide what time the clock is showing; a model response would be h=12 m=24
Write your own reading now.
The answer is h=12 m=13
